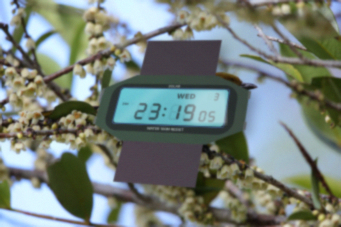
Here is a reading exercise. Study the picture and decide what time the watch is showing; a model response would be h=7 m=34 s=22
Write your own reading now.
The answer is h=23 m=19 s=5
